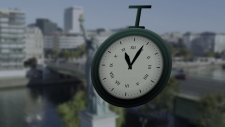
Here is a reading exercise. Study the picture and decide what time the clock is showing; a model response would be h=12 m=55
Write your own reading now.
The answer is h=11 m=4
